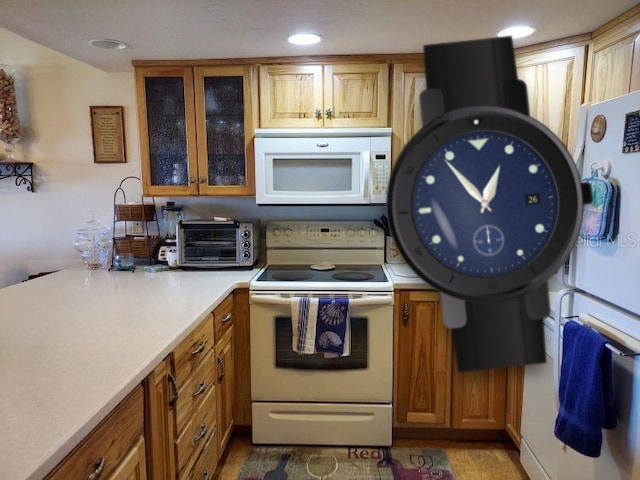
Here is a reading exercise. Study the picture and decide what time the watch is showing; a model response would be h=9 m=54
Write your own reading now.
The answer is h=12 m=54
